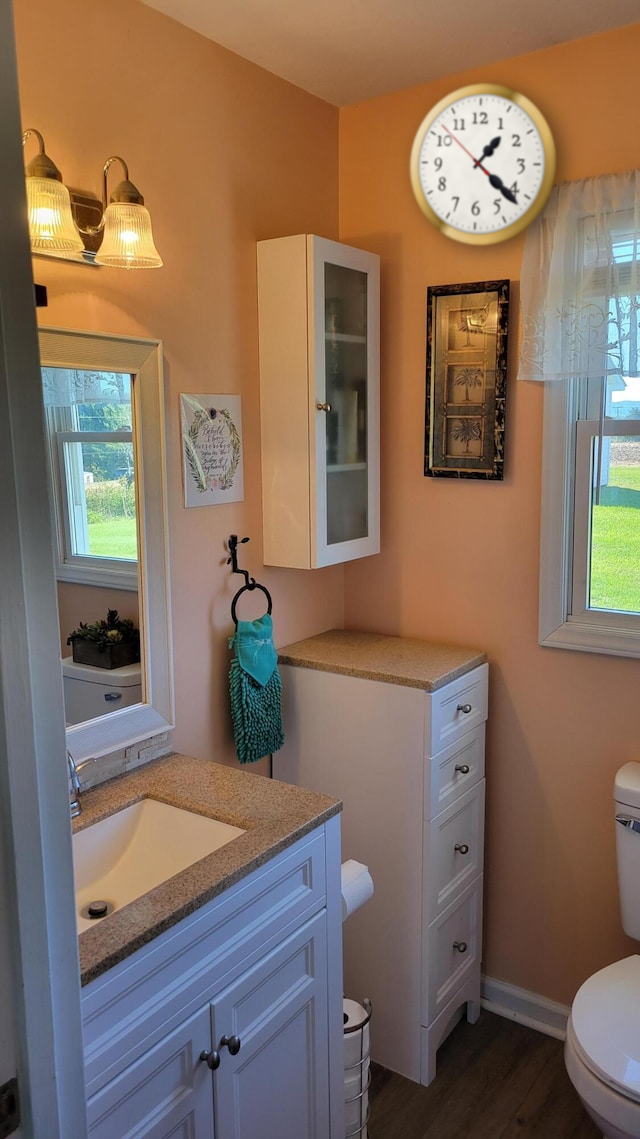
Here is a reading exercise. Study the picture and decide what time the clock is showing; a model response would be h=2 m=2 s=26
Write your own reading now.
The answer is h=1 m=21 s=52
